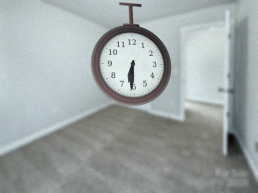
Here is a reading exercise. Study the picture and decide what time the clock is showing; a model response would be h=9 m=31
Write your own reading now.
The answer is h=6 m=31
